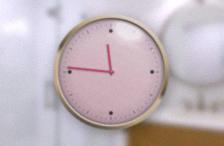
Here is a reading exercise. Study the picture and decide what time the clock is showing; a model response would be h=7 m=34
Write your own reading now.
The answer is h=11 m=46
